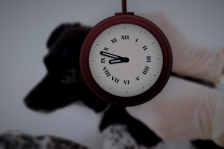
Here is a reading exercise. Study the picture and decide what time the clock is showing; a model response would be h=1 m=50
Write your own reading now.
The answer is h=8 m=48
